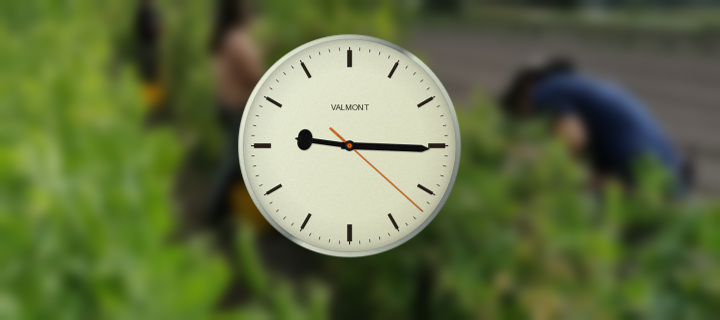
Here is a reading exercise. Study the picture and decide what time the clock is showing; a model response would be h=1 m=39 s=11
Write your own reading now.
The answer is h=9 m=15 s=22
